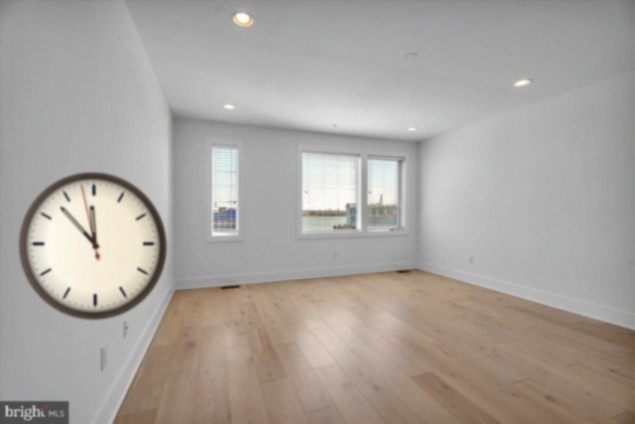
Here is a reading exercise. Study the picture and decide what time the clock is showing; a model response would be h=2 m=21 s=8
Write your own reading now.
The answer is h=11 m=52 s=58
